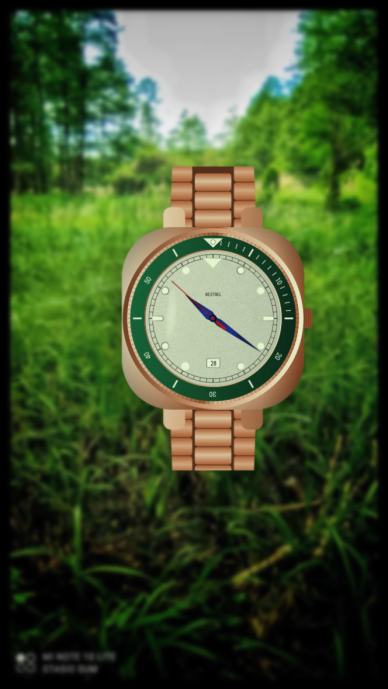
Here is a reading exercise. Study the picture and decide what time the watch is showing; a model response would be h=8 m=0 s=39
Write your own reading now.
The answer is h=10 m=20 s=52
